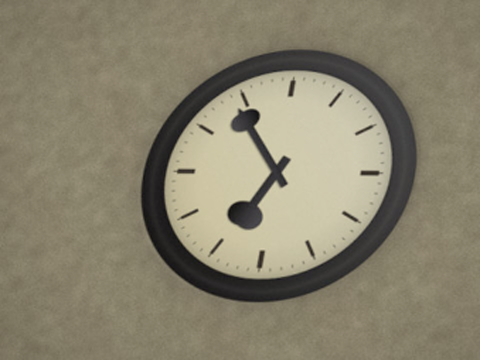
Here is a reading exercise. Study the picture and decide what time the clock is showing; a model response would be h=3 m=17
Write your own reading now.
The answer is h=6 m=54
